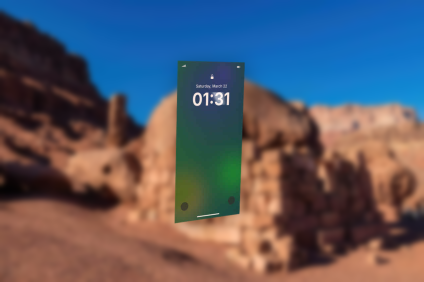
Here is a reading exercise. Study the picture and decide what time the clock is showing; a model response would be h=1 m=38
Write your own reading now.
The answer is h=1 m=31
